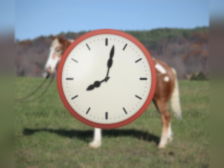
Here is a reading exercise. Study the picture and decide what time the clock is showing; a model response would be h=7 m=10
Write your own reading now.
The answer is h=8 m=2
